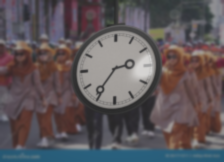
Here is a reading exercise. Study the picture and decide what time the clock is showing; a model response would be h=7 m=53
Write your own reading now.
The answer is h=2 m=36
